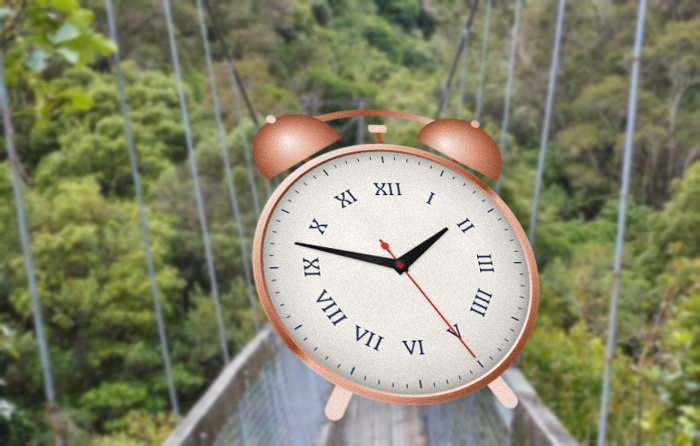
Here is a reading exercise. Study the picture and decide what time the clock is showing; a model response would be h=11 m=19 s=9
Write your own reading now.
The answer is h=1 m=47 s=25
